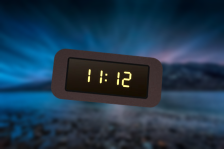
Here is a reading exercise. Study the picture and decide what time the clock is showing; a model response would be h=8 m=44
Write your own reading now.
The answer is h=11 m=12
